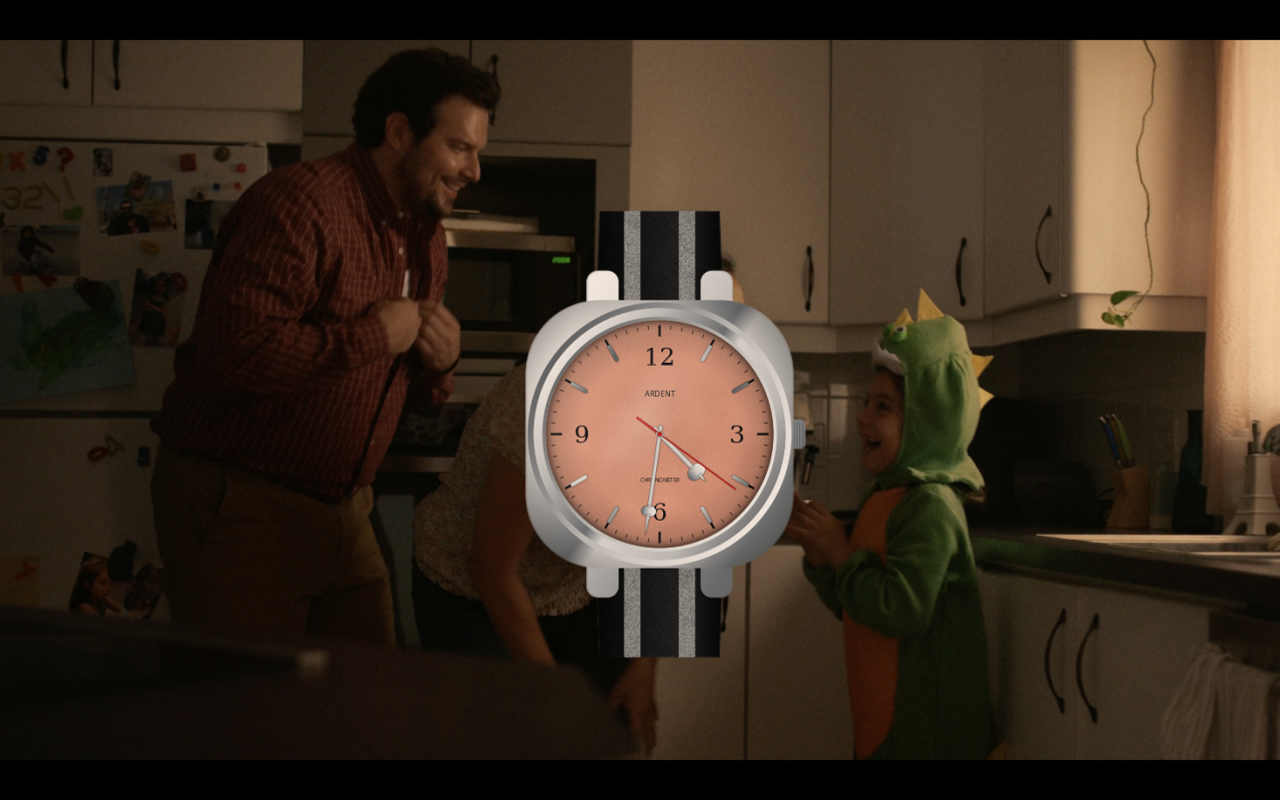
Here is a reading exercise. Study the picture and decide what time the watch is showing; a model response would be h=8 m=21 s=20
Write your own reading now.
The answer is h=4 m=31 s=21
